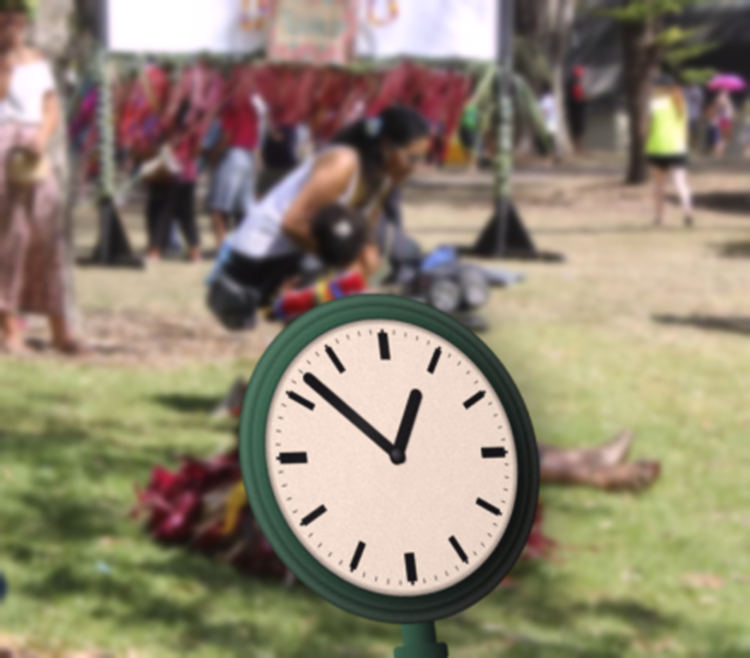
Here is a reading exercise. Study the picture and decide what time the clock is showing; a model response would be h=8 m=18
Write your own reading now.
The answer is h=12 m=52
